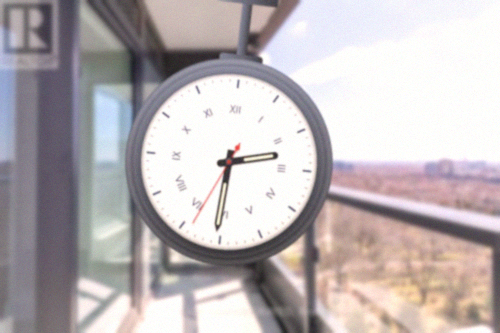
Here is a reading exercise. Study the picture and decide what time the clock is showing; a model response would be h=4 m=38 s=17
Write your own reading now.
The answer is h=2 m=30 s=34
